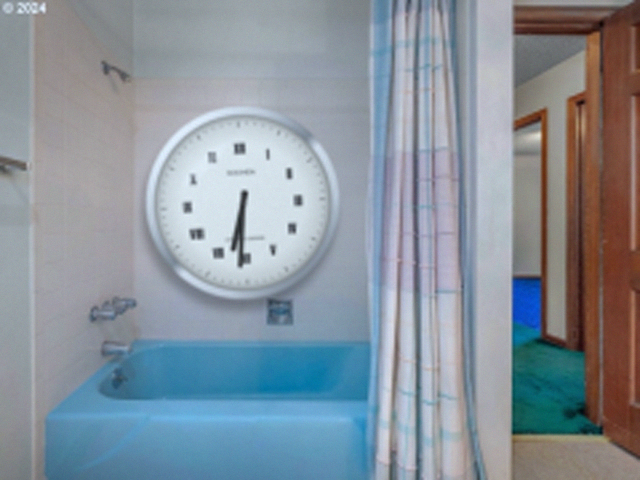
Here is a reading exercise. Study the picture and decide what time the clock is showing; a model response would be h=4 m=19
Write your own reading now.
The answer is h=6 m=31
